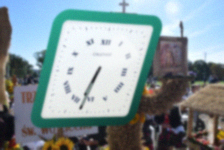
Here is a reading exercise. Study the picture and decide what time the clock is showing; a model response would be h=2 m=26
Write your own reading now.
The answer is h=6 m=32
